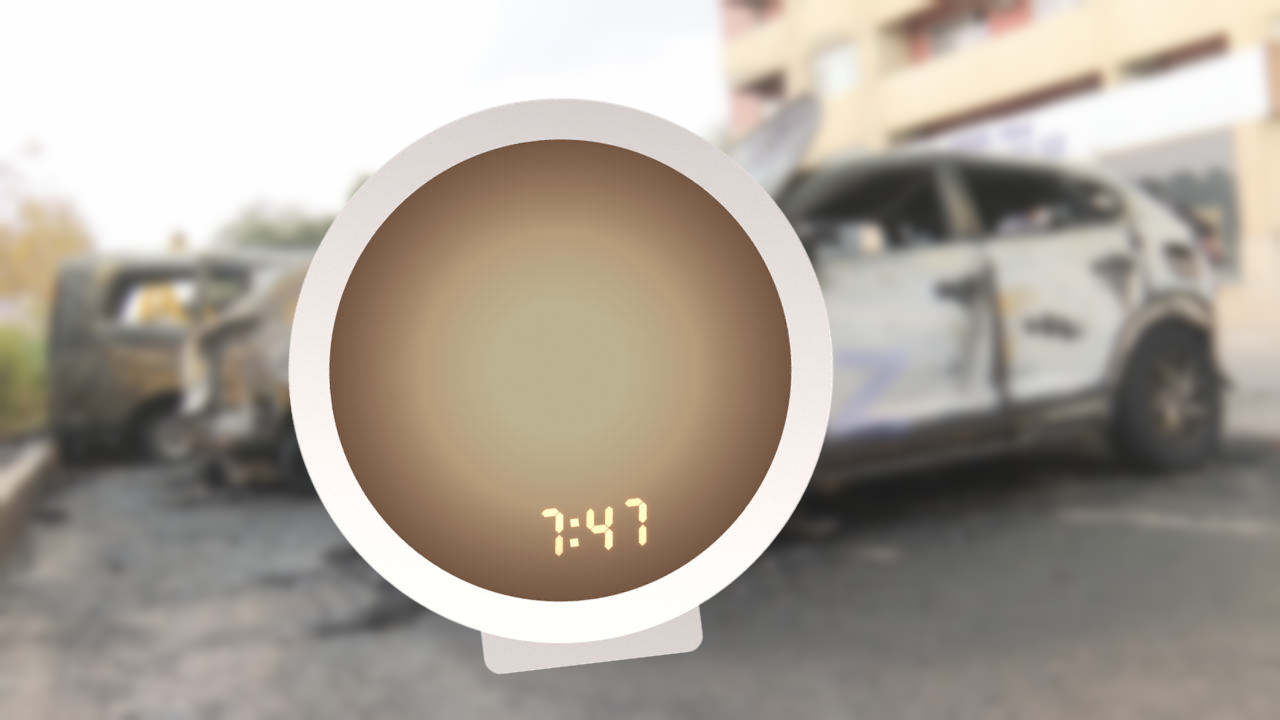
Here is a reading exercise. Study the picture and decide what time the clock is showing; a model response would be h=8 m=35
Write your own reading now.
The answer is h=7 m=47
